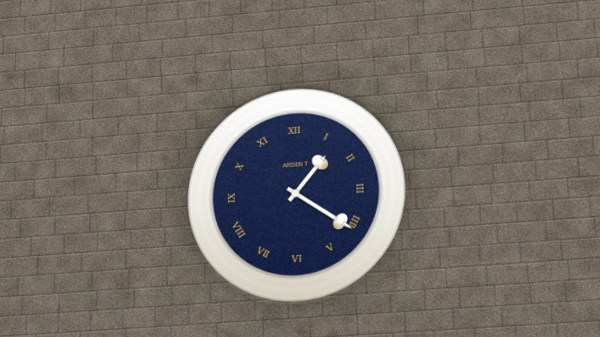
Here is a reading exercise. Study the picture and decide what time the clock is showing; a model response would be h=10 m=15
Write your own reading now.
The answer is h=1 m=21
